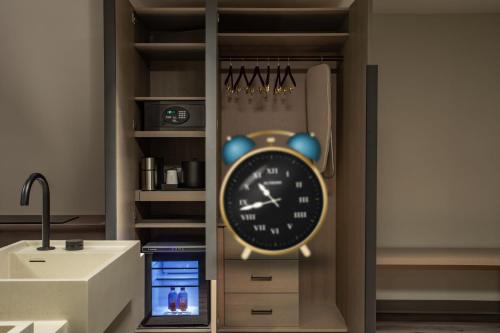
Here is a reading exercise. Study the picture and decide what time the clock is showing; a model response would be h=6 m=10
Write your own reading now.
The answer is h=10 m=43
